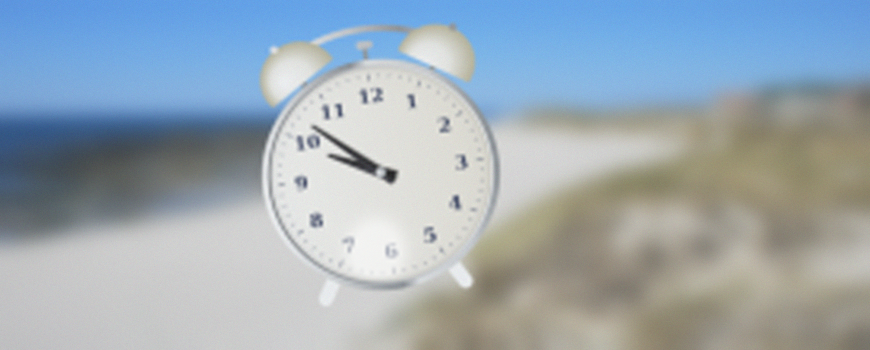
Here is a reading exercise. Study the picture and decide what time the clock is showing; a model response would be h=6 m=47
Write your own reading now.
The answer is h=9 m=52
